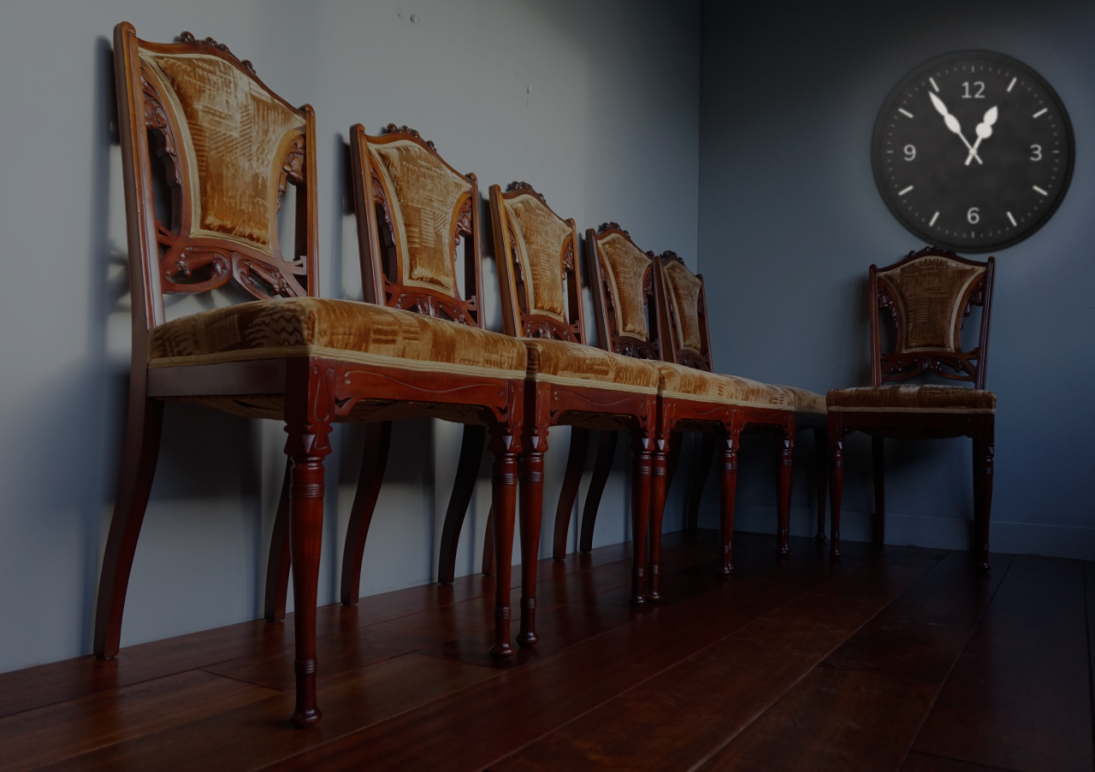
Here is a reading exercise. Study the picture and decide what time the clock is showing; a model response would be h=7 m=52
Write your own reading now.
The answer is h=12 m=54
